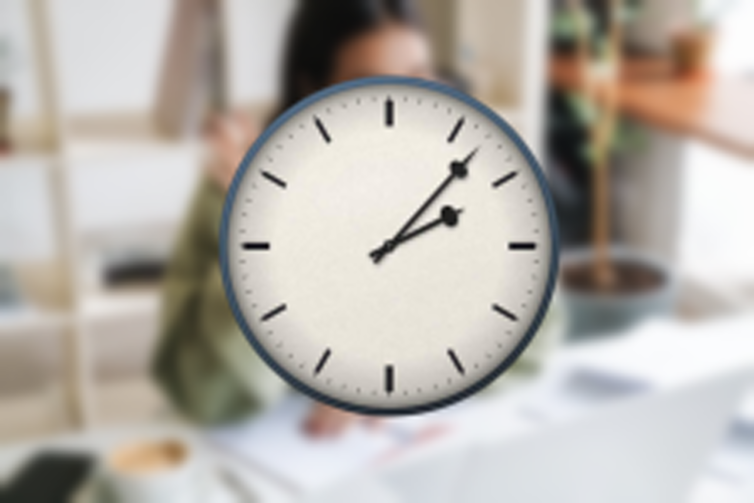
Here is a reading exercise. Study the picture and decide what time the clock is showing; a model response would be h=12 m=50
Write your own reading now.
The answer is h=2 m=7
